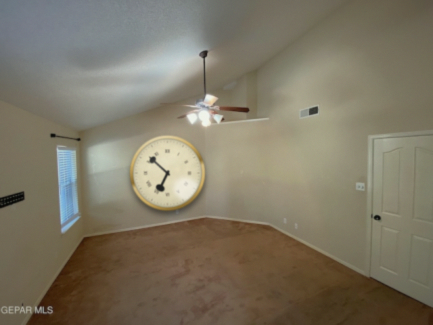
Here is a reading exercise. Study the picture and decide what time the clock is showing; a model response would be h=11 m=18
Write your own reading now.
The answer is h=6 m=52
